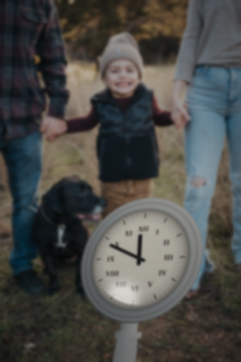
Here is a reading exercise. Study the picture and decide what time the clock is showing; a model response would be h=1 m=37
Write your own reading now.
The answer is h=11 m=49
